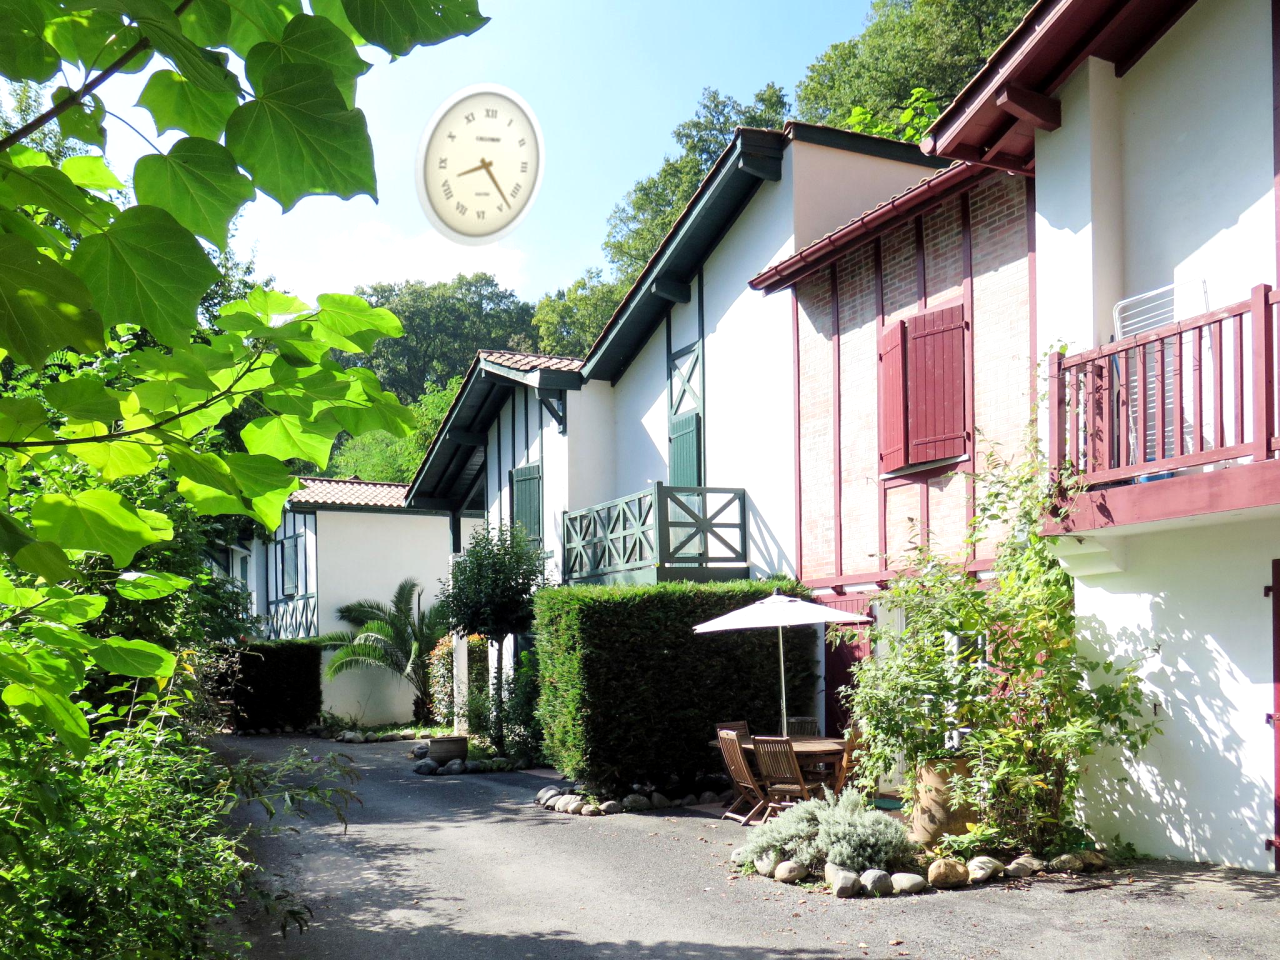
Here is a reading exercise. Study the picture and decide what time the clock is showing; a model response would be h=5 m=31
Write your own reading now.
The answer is h=8 m=23
